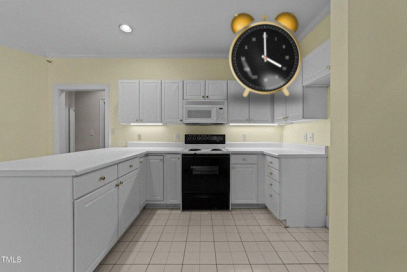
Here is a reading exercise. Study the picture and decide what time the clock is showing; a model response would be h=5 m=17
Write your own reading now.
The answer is h=4 m=0
